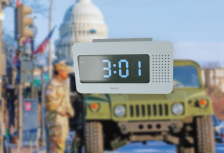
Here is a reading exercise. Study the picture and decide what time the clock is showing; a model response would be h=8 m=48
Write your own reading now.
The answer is h=3 m=1
